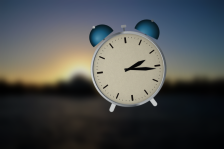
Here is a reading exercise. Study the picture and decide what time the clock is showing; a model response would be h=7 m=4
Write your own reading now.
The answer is h=2 m=16
